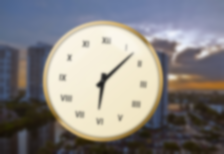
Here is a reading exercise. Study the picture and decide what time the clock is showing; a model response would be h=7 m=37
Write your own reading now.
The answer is h=6 m=7
